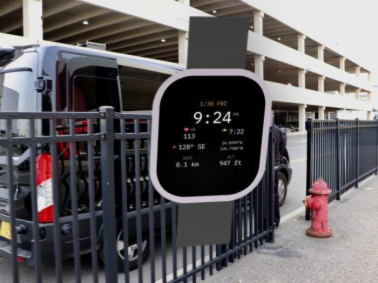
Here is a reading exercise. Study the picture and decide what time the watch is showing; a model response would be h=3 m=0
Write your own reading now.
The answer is h=9 m=24
